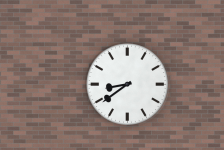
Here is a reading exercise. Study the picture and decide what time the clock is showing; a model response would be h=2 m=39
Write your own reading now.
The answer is h=8 m=39
